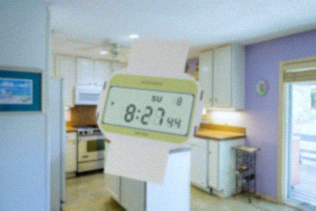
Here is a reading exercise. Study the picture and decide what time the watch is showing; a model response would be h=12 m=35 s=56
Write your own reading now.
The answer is h=8 m=27 s=44
